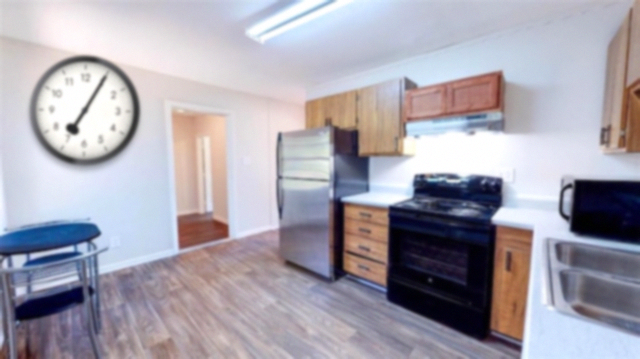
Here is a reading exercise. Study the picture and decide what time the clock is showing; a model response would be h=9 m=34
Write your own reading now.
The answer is h=7 m=5
